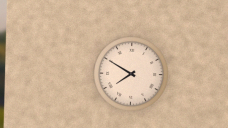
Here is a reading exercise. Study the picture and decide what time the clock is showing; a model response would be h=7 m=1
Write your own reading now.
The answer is h=7 m=50
